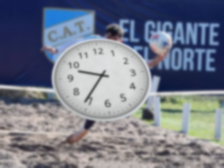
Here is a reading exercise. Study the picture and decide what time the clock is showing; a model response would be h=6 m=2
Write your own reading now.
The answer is h=9 m=36
